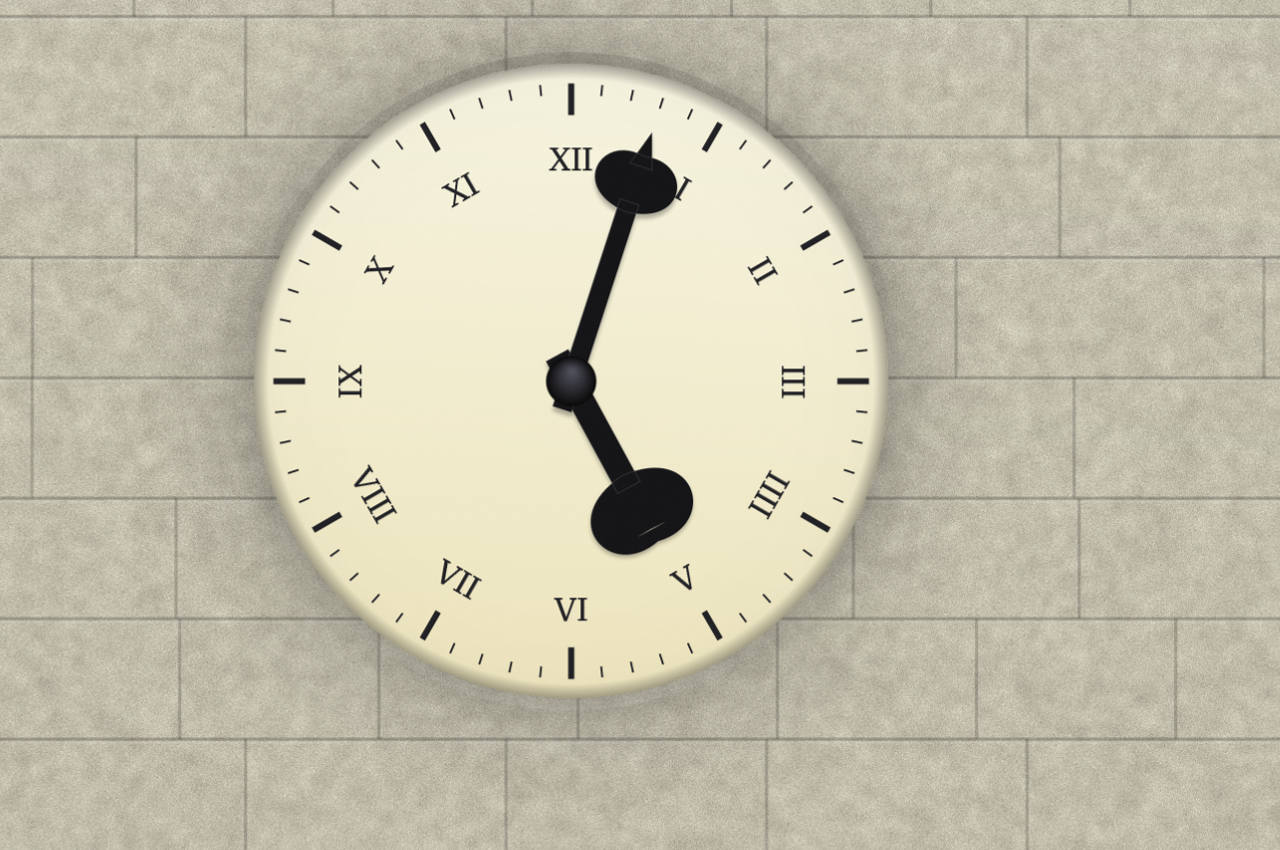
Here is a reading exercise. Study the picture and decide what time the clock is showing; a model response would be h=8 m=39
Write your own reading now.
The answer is h=5 m=3
